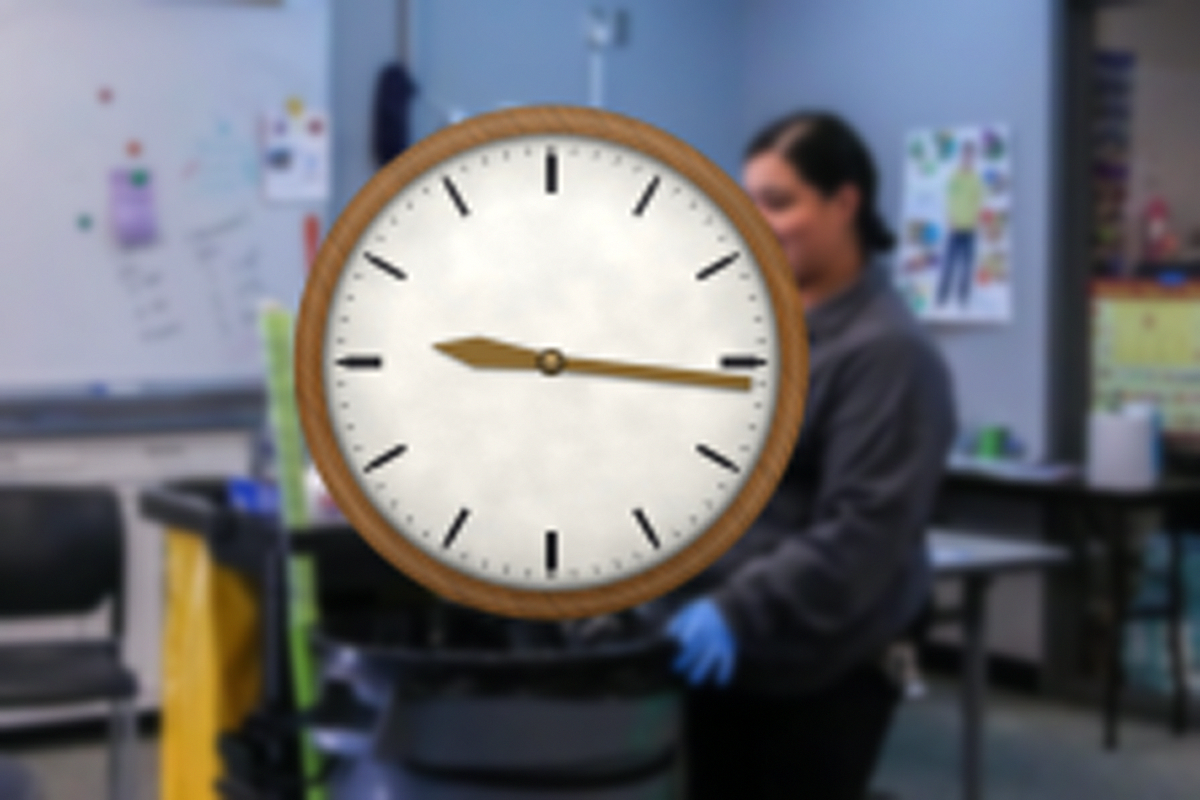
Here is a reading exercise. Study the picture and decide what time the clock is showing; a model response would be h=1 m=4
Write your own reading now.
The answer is h=9 m=16
